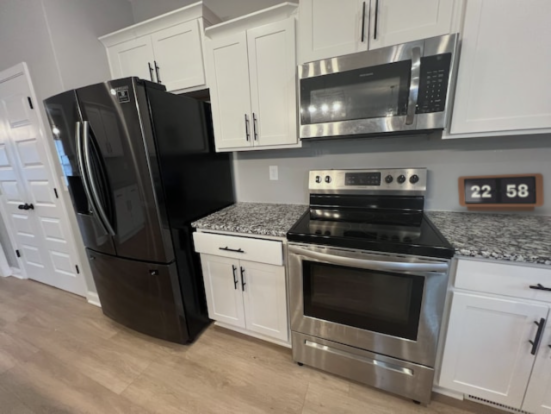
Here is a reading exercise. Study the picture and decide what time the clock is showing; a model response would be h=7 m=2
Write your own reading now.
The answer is h=22 m=58
